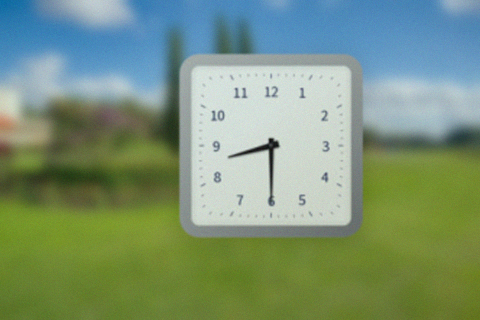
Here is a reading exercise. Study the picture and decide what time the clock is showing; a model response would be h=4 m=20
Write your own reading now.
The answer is h=8 m=30
